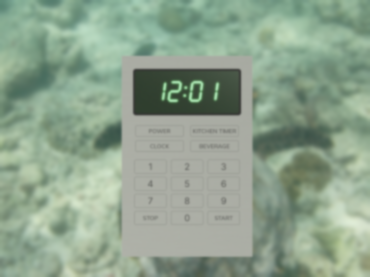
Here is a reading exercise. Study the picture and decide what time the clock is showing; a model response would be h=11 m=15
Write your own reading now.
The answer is h=12 m=1
